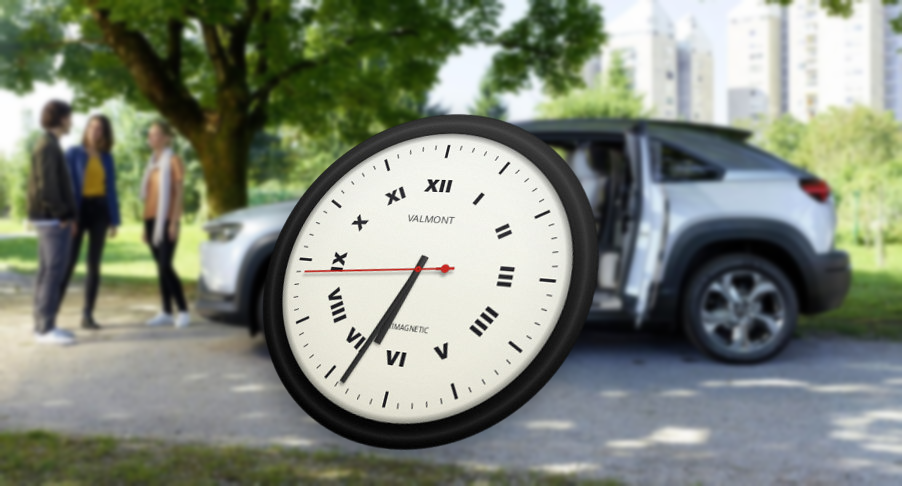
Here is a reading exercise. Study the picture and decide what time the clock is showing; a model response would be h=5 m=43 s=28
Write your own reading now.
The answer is h=6 m=33 s=44
